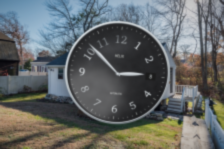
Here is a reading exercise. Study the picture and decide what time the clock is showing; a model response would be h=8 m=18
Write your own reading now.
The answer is h=2 m=52
